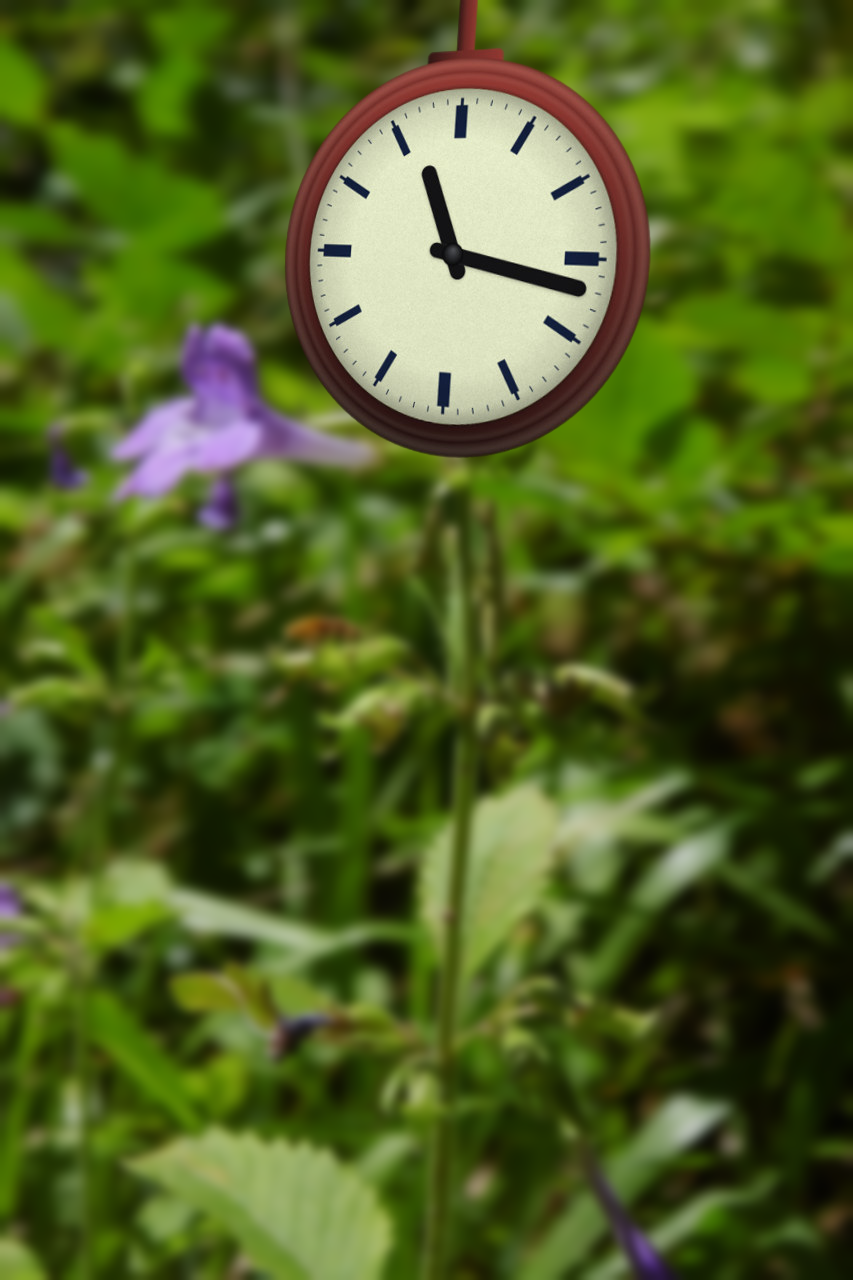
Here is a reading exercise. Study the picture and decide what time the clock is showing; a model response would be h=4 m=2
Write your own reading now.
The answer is h=11 m=17
